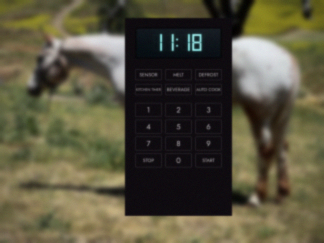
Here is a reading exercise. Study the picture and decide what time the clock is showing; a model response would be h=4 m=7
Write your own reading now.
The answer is h=11 m=18
